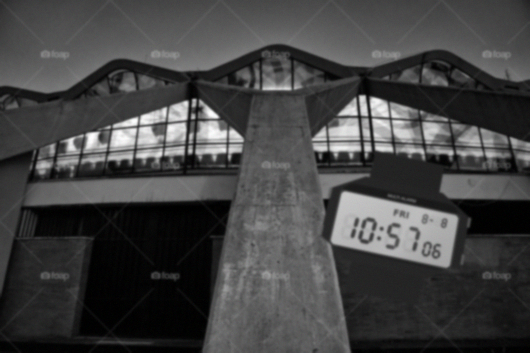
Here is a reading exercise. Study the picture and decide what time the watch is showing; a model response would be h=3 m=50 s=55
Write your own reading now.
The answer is h=10 m=57 s=6
